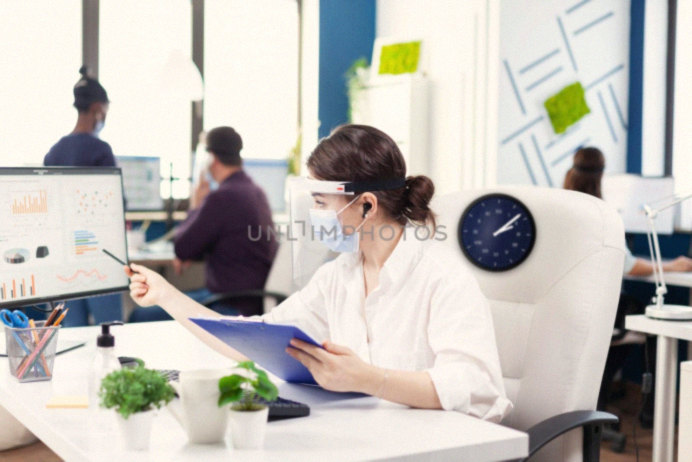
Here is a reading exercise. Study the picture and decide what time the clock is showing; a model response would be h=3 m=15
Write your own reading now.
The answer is h=2 m=8
